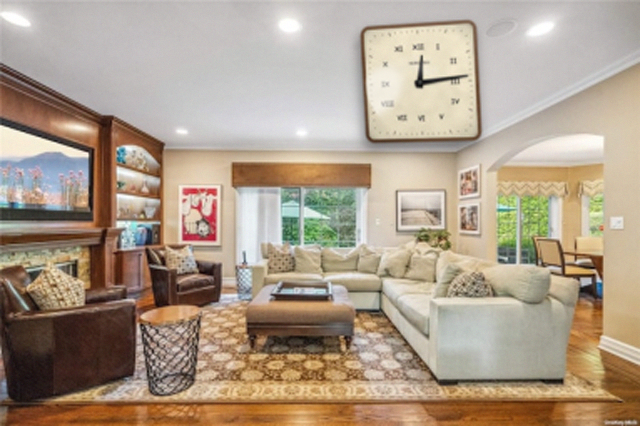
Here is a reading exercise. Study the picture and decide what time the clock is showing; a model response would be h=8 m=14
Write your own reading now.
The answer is h=12 m=14
